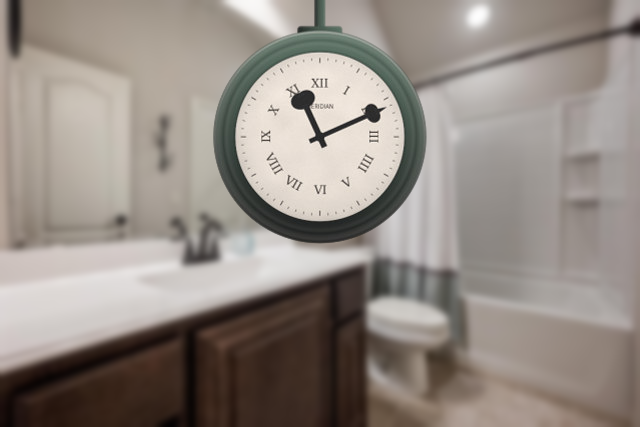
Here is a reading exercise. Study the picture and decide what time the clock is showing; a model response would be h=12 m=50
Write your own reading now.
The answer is h=11 m=11
